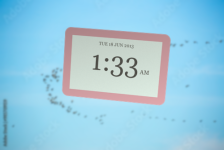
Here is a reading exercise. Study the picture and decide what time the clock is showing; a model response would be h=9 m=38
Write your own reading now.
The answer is h=1 m=33
